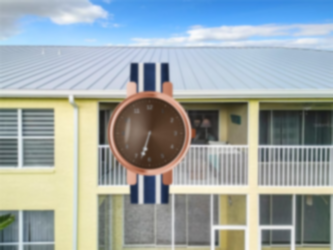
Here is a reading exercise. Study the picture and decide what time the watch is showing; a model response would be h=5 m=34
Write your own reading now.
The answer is h=6 m=33
